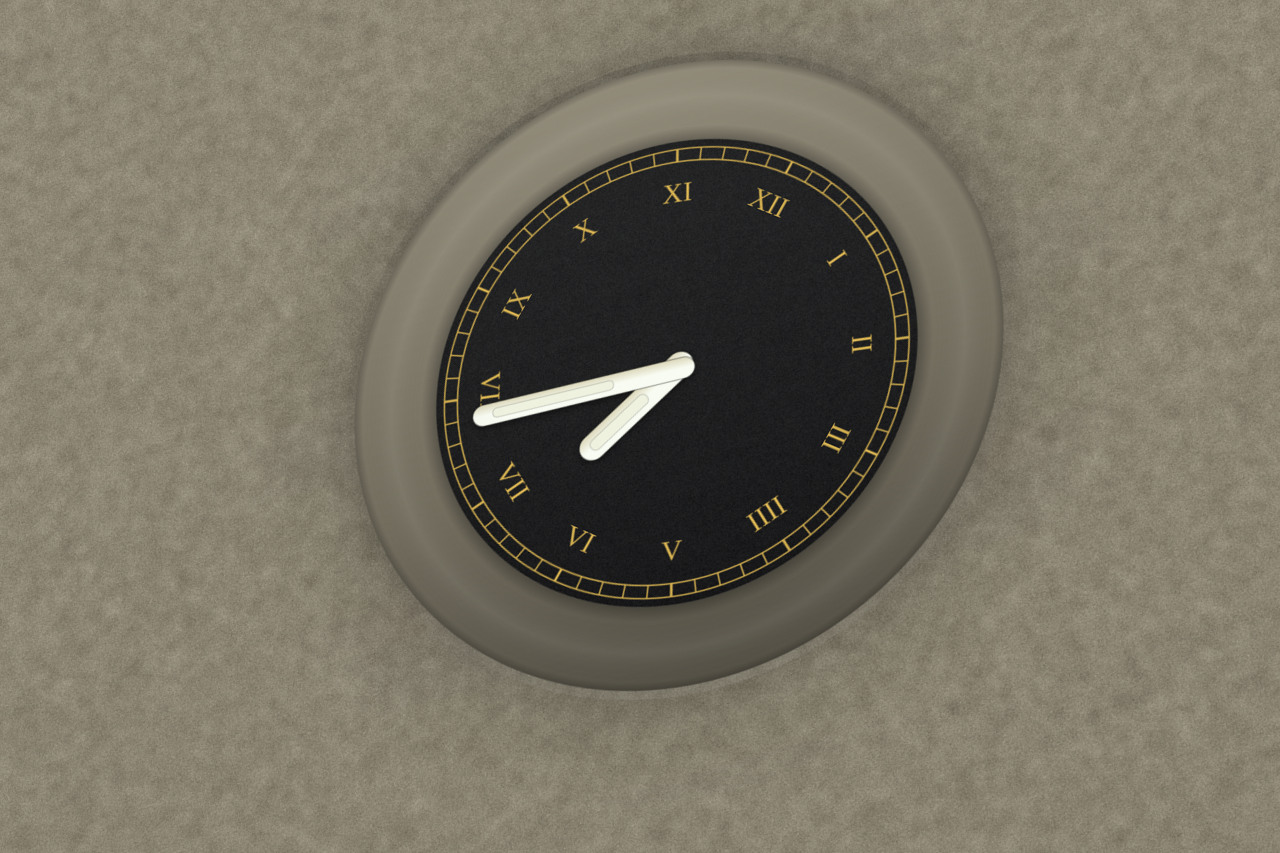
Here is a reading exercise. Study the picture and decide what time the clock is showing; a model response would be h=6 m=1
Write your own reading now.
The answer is h=6 m=39
